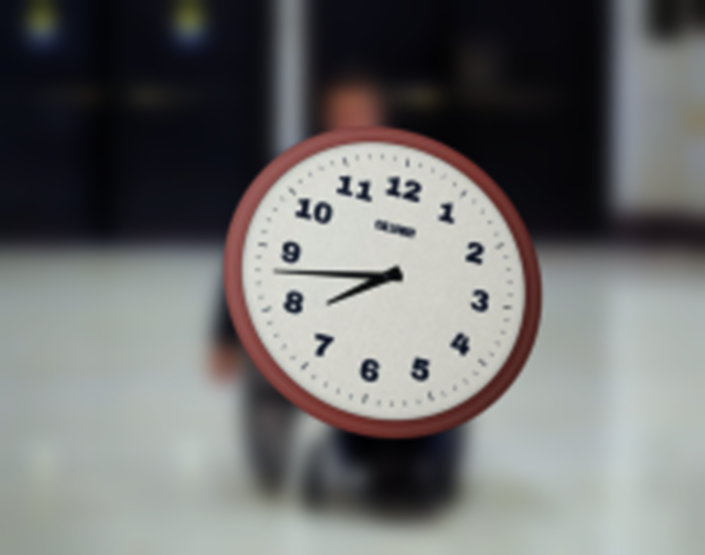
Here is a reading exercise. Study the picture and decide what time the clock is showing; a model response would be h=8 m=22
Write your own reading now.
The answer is h=7 m=43
